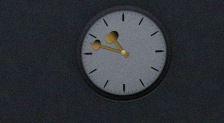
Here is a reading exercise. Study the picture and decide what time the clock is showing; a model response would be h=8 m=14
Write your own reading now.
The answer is h=10 m=48
